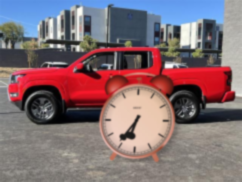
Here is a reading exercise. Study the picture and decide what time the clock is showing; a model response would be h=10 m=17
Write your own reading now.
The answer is h=6 m=36
